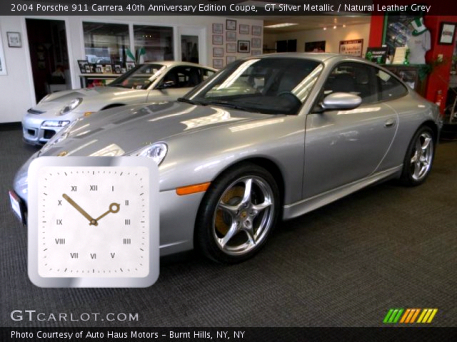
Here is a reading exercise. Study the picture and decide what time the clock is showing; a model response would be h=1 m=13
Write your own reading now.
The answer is h=1 m=52
